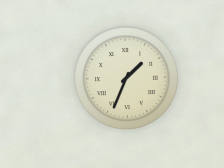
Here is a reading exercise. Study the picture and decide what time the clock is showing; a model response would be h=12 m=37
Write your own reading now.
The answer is h=1 m=34
